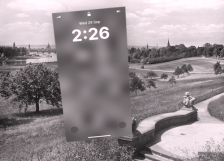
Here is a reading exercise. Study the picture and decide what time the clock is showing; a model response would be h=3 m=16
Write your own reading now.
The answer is h=2 m=26
